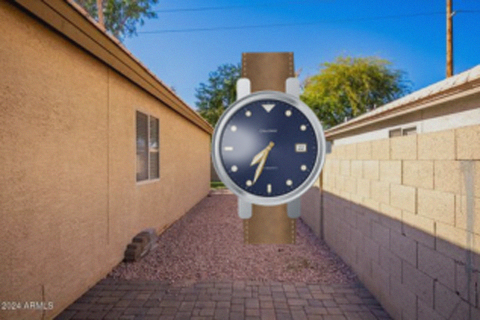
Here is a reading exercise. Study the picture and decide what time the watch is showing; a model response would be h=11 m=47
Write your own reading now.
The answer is h=7 m=34
